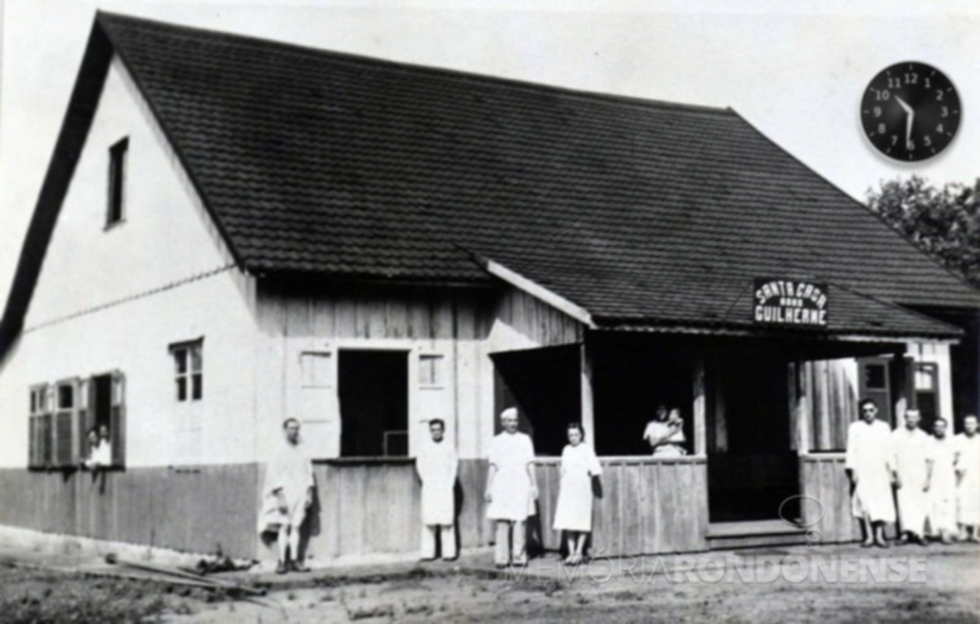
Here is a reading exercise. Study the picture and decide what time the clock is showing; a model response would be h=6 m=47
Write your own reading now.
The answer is h=10 m=31
